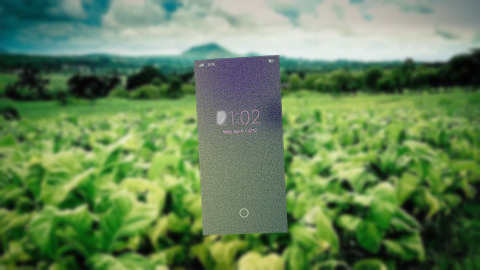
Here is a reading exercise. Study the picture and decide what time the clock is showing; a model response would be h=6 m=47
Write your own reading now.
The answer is h=21 m=2
